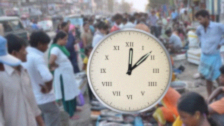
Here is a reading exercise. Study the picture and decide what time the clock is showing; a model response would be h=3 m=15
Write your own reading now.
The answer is h=12 m=8
